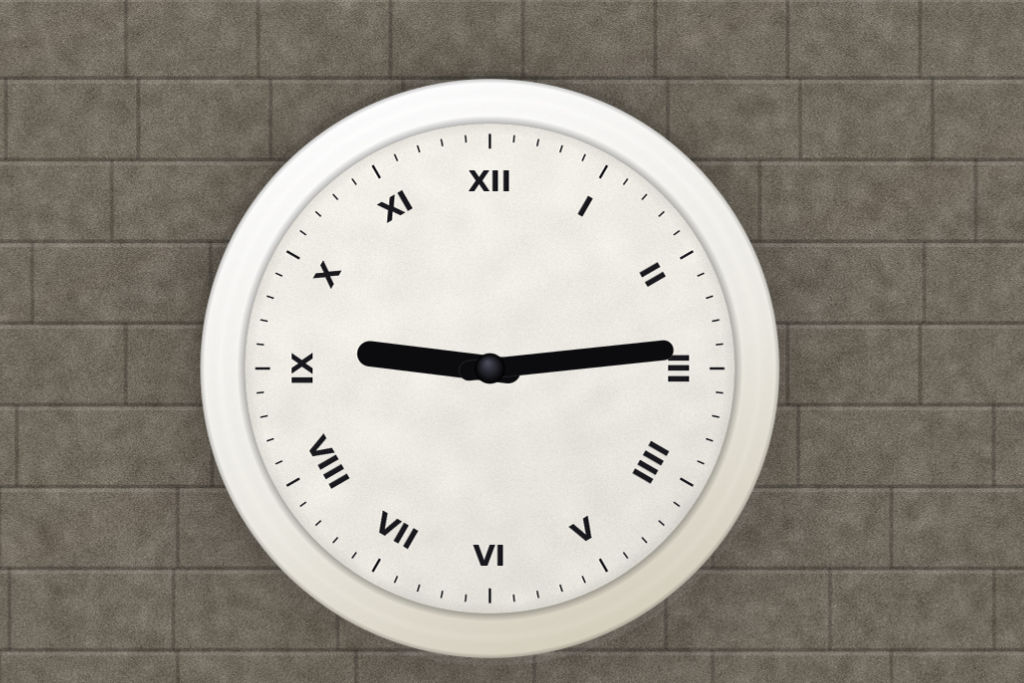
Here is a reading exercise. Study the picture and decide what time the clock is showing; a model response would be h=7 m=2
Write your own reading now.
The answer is h=9 m=14
